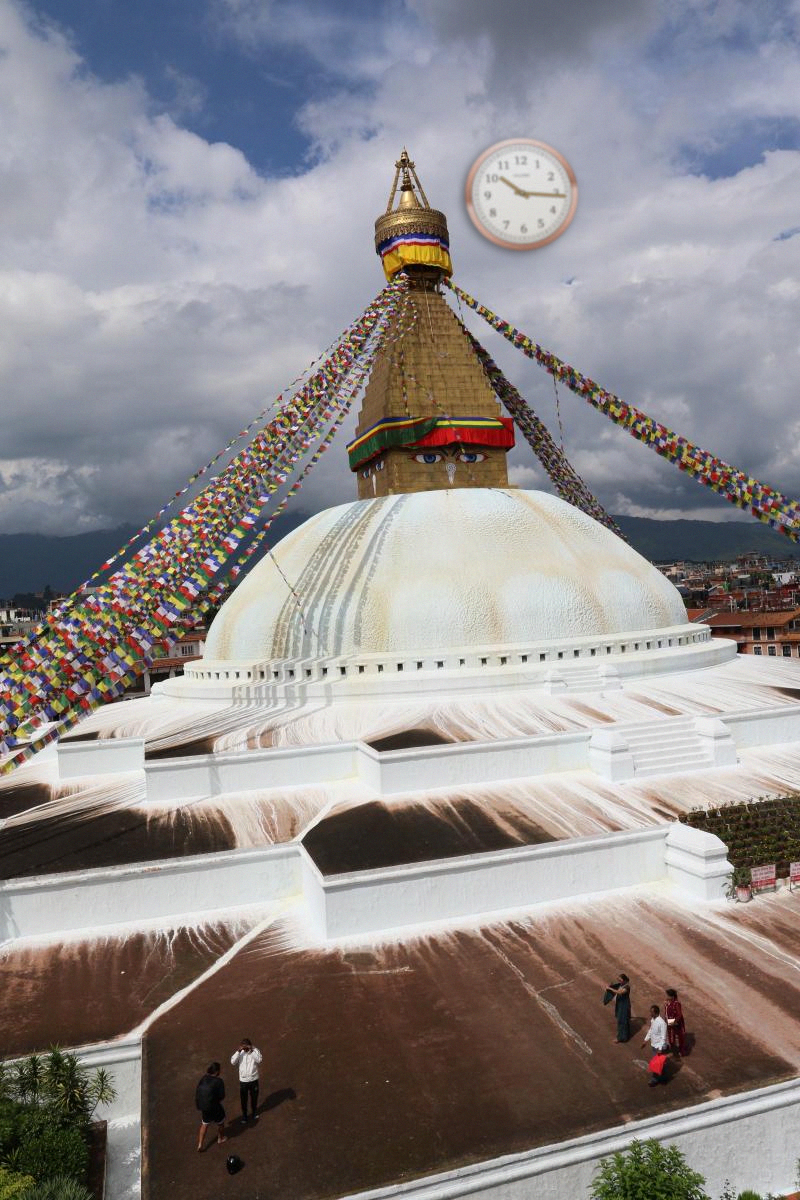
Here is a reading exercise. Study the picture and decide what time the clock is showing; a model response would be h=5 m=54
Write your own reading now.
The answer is h=10 m=16
